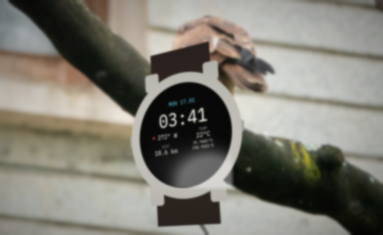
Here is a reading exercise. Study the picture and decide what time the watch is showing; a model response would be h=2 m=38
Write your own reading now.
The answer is h=3 m=41
